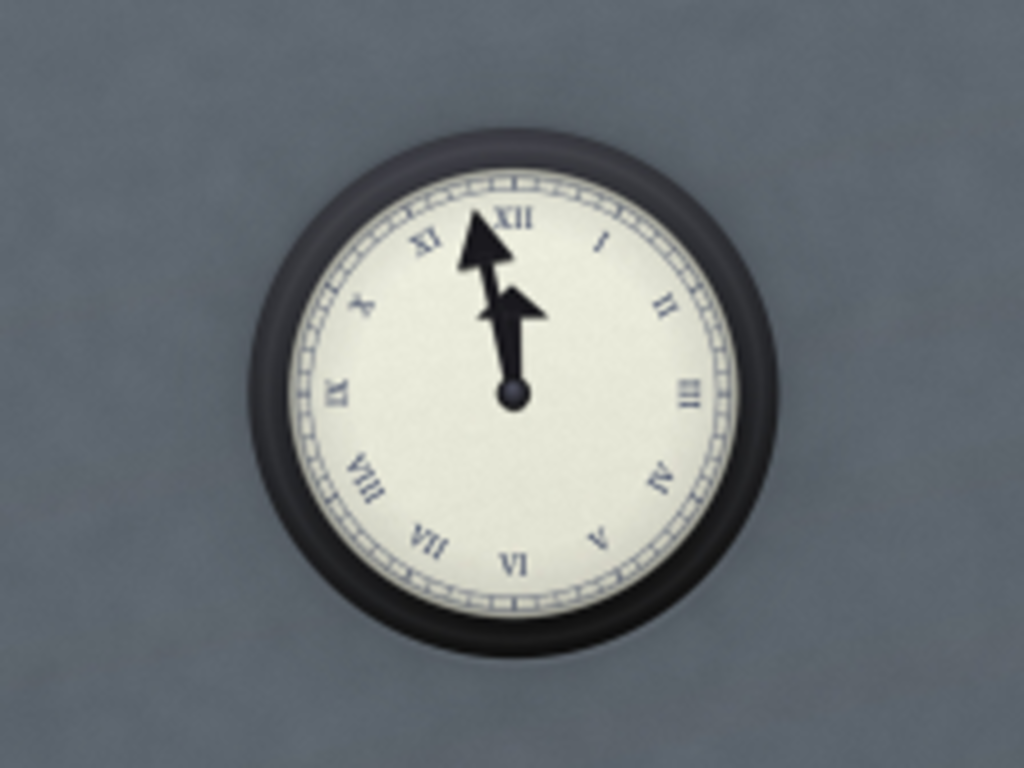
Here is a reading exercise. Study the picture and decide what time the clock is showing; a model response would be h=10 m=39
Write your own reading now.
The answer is h=11 m=58
